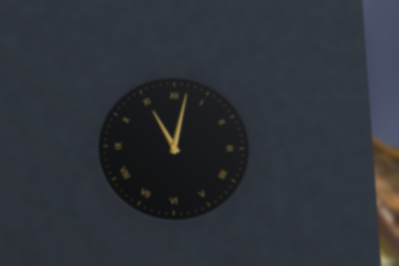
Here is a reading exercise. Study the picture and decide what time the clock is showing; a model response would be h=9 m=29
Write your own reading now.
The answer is h=11 m=2
